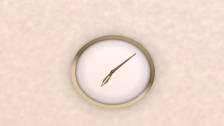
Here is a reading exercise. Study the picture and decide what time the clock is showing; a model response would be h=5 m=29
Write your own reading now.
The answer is h=7 m=8
